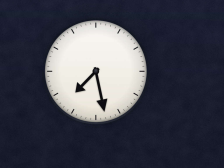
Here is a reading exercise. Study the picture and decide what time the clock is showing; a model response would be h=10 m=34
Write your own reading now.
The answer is h=7 m=28
